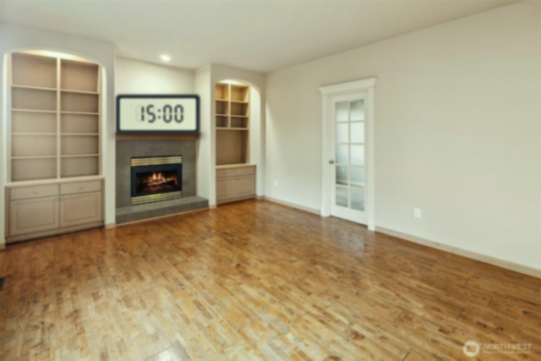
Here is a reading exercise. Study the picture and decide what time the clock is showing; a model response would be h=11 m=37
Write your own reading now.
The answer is h=15 m=0
